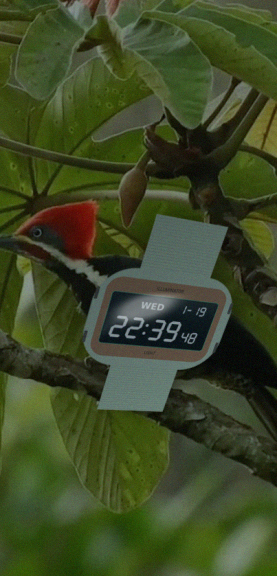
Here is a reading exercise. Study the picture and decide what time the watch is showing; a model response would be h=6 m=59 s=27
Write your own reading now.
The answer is h=22 m=39 s=48
